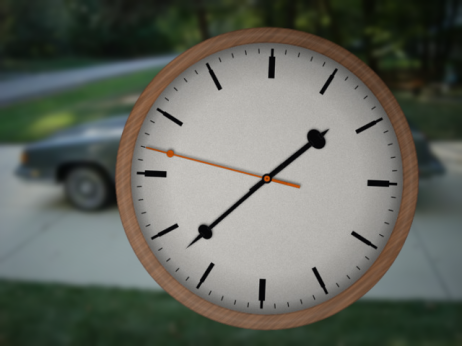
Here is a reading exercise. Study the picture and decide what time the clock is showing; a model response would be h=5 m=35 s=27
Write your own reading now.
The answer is h=1 m=37 s=47
